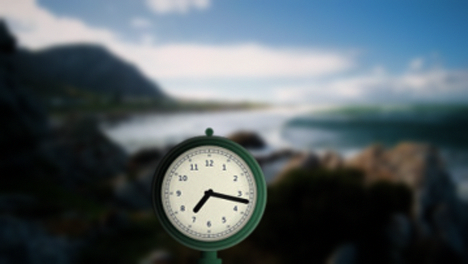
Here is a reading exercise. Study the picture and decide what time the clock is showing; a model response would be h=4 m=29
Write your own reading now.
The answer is h=7 m=17
